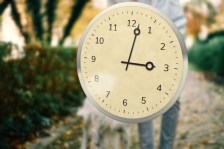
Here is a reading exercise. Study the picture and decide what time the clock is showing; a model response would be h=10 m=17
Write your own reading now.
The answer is h=3 m=2
